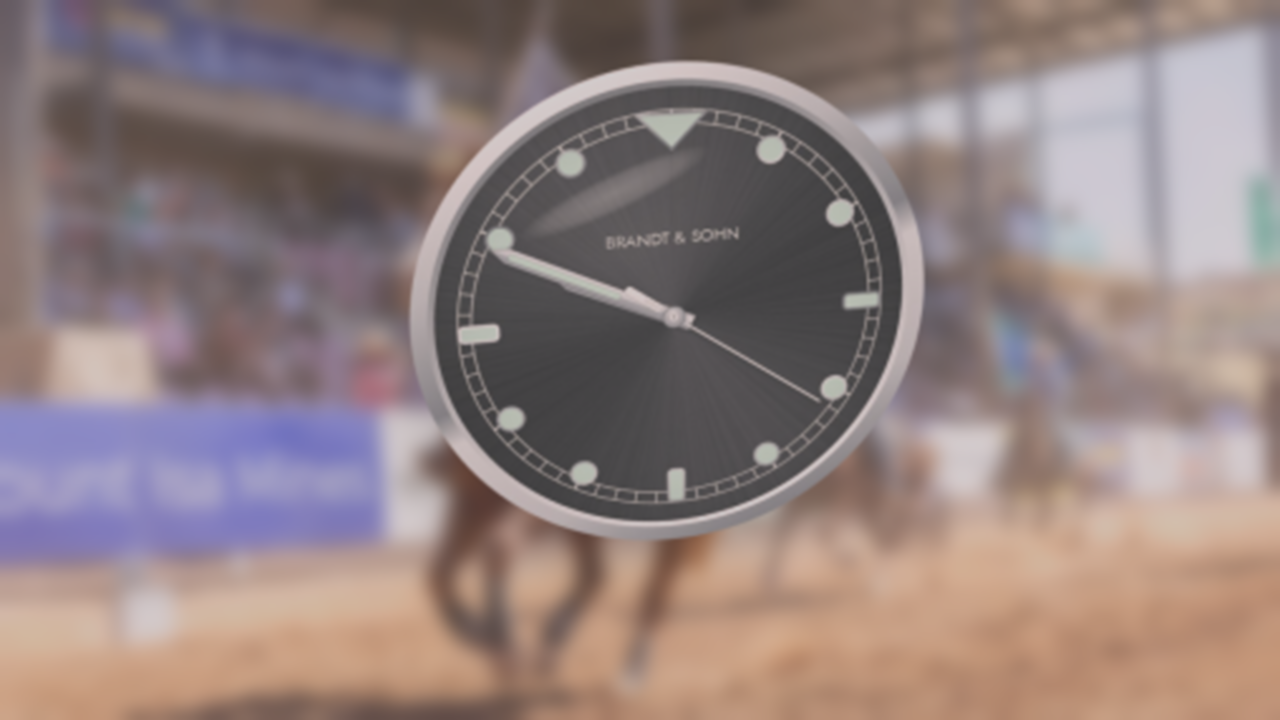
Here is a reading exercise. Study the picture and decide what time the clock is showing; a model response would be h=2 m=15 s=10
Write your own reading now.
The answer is h=9 m=49 s=21
